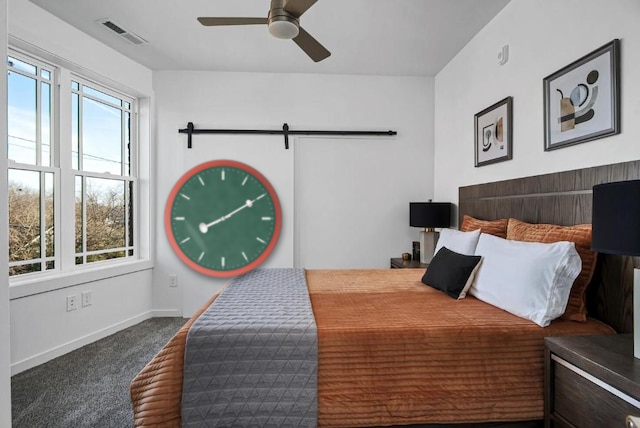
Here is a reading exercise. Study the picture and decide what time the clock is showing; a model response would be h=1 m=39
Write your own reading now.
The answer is h=8 m=10
